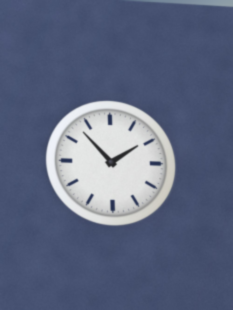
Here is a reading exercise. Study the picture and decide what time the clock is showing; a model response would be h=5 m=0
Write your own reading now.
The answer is h=1 m=53
